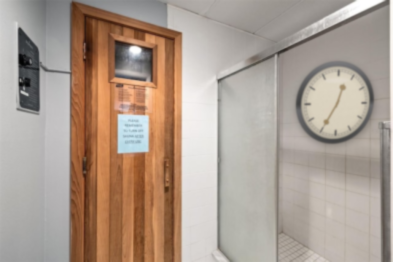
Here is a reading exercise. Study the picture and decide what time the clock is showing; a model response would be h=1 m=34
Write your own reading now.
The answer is h=12 m=35
